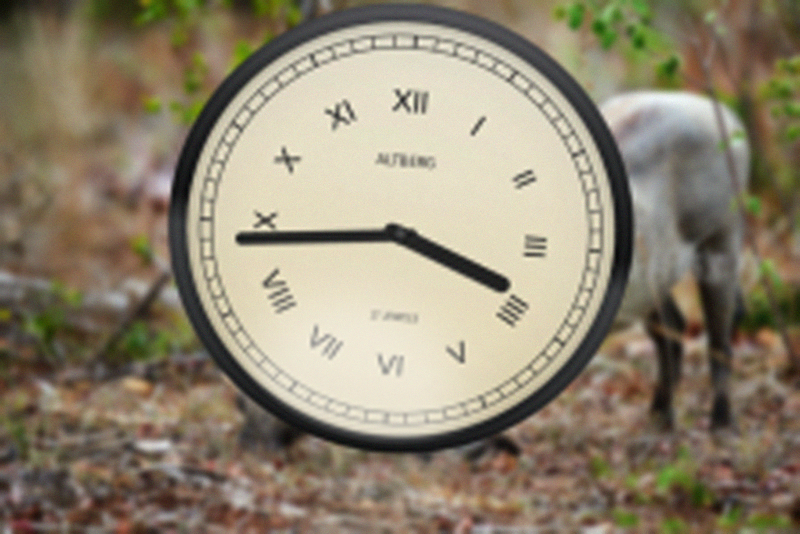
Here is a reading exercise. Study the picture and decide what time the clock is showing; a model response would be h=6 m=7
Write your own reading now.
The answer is h=3 m=44
